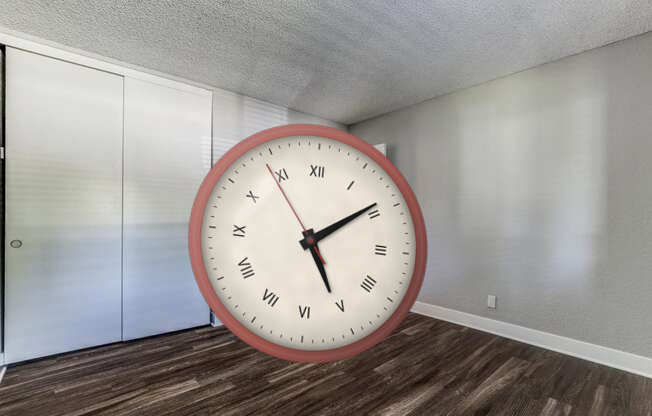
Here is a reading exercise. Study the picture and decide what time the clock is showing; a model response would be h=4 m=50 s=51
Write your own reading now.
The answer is h=5 m=8 s=54
